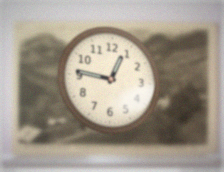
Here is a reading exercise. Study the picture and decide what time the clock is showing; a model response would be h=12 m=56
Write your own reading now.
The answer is h=12 m=46
